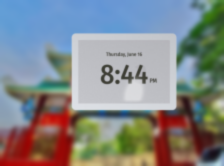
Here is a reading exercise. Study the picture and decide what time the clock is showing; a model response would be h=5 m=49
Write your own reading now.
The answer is h=8 m=44
